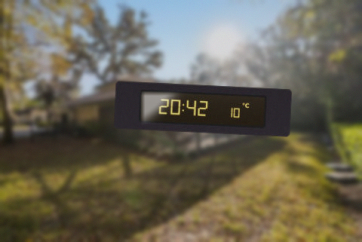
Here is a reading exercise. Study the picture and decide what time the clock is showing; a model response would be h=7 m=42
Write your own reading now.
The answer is h=20 m=42
